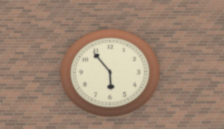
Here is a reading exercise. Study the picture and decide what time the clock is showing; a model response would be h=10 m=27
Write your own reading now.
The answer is h=5 m=54
